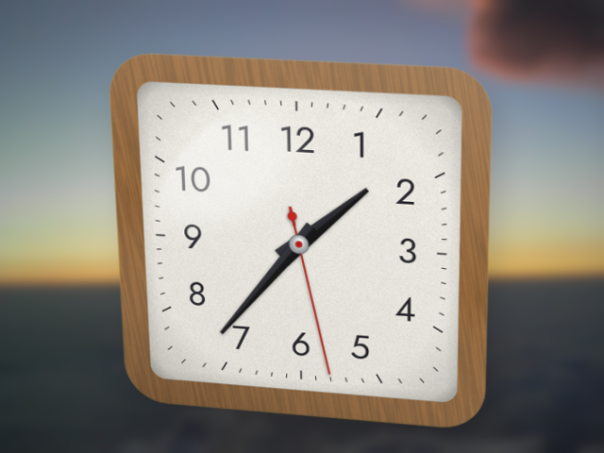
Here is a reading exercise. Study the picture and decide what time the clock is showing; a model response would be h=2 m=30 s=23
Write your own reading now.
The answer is h=1 m=36 s=28
